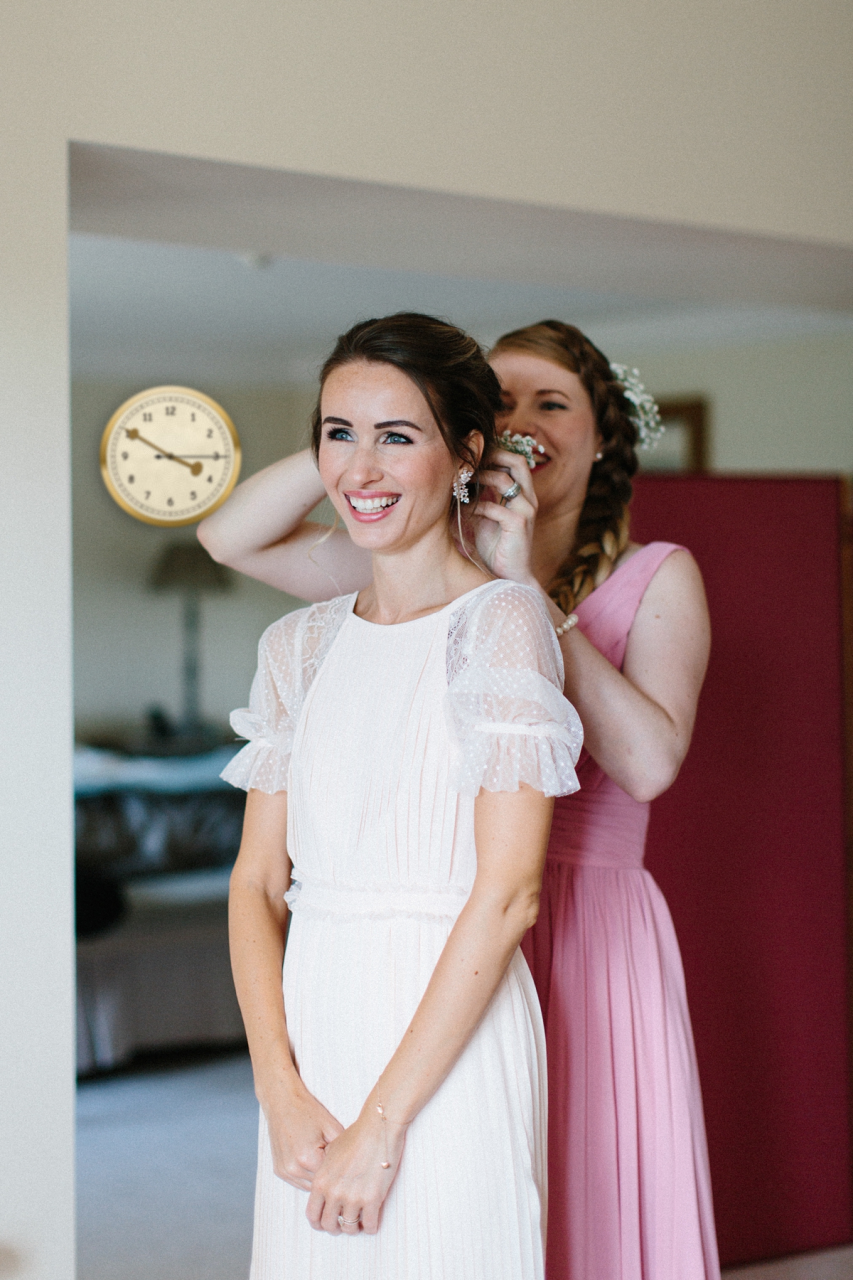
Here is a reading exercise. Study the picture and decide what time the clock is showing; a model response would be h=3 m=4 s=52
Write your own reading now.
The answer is h=3 m=50 s=15
